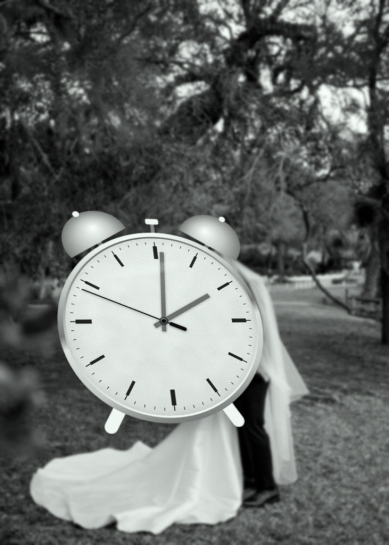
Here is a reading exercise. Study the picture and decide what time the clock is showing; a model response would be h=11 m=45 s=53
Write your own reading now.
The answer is h=2 m=0 s=49
